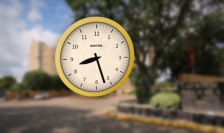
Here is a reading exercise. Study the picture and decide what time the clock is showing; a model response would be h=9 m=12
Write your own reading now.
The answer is h=8 m=27
